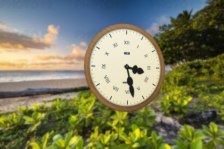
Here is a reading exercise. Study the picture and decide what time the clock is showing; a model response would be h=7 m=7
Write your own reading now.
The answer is h=3 m=28
